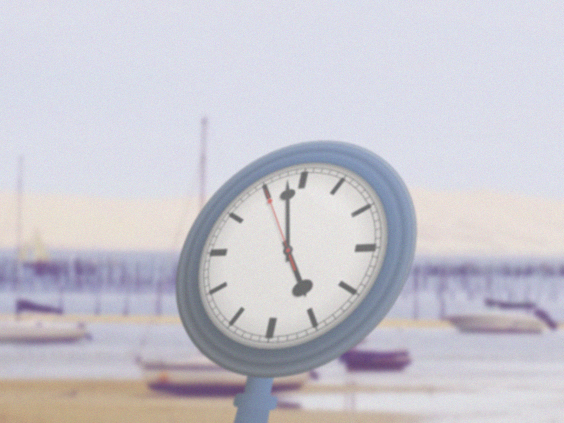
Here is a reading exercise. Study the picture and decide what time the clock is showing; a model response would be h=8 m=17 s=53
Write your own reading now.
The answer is h=4 m=57 s=55
